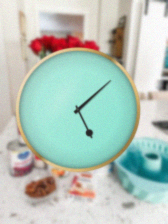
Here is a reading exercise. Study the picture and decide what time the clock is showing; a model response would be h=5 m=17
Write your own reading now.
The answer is h=5 m=8
